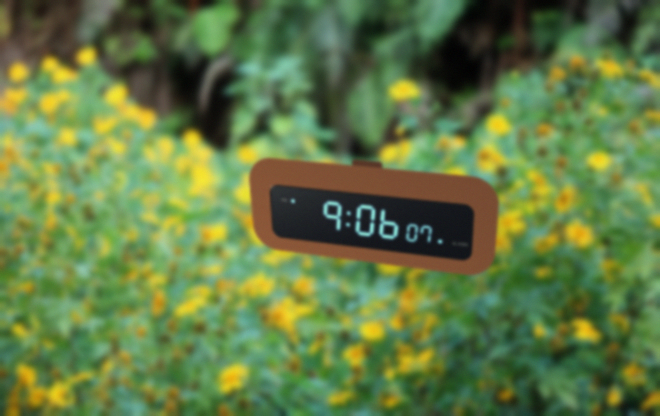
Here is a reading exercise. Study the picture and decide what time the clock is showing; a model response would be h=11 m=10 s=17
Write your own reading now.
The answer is h=9 m=6 s=7
